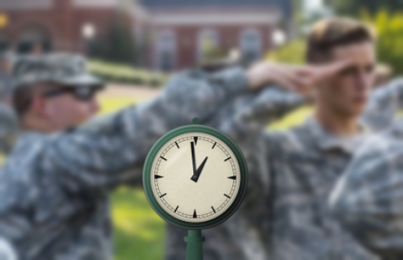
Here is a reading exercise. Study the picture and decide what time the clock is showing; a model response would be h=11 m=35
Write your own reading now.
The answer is h=12 m=59
